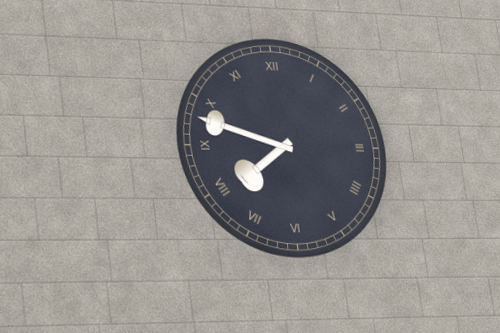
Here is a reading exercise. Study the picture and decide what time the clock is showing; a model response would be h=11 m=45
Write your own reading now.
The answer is h=7 m=48
